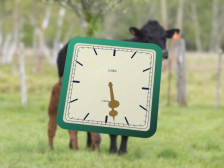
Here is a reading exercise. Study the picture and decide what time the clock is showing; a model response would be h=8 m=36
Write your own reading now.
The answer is h=5 m=28
